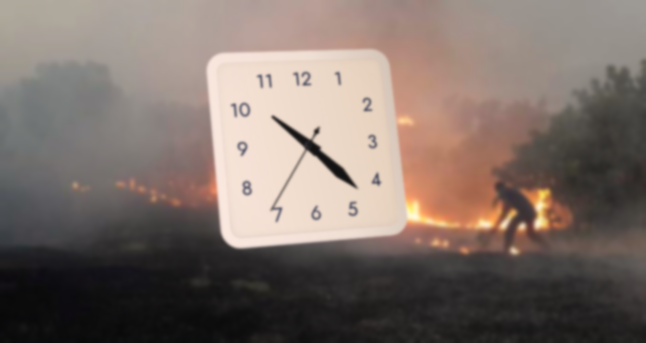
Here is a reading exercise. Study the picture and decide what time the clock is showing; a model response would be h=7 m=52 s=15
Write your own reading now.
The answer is h=10 m=22 s=36
